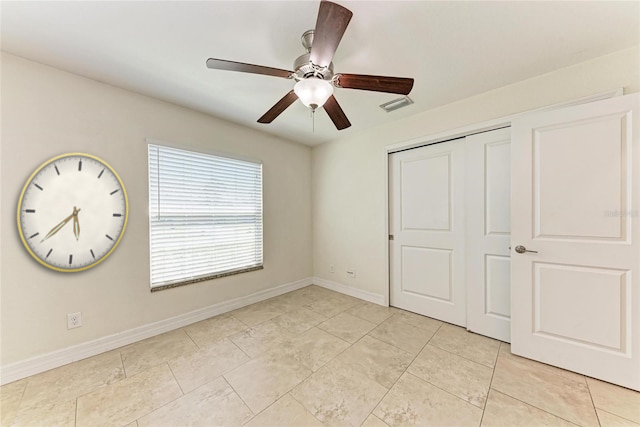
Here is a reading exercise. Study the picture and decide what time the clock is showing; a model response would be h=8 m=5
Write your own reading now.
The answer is h=5 m=38
